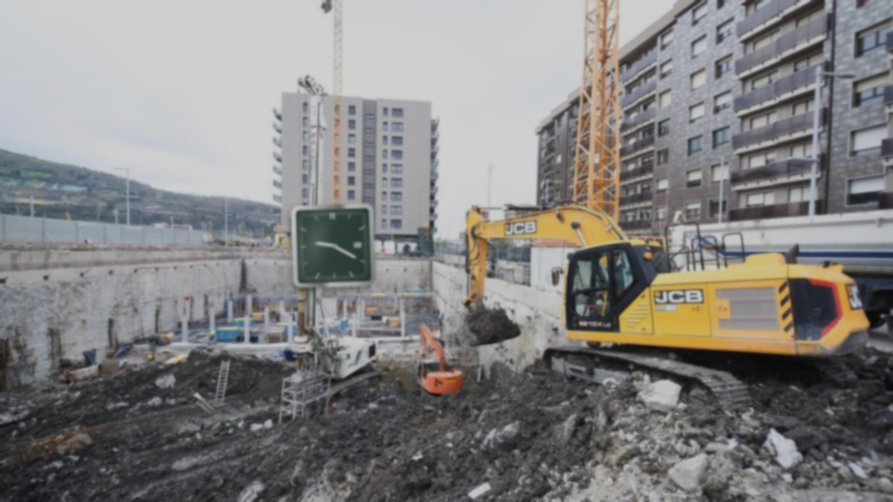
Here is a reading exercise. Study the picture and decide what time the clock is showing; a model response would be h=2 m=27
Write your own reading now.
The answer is h=9 m=20
